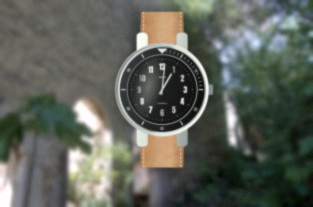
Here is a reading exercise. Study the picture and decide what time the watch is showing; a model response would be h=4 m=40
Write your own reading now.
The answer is h=1 m=1
